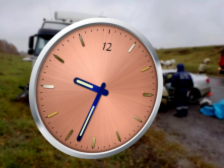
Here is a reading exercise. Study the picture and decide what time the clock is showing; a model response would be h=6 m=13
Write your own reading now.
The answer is h=9 m=33
